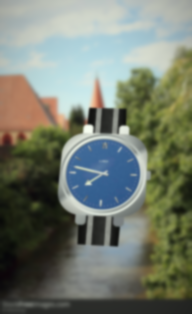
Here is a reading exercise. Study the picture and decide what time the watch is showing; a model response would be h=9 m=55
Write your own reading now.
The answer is h=7 m=47
